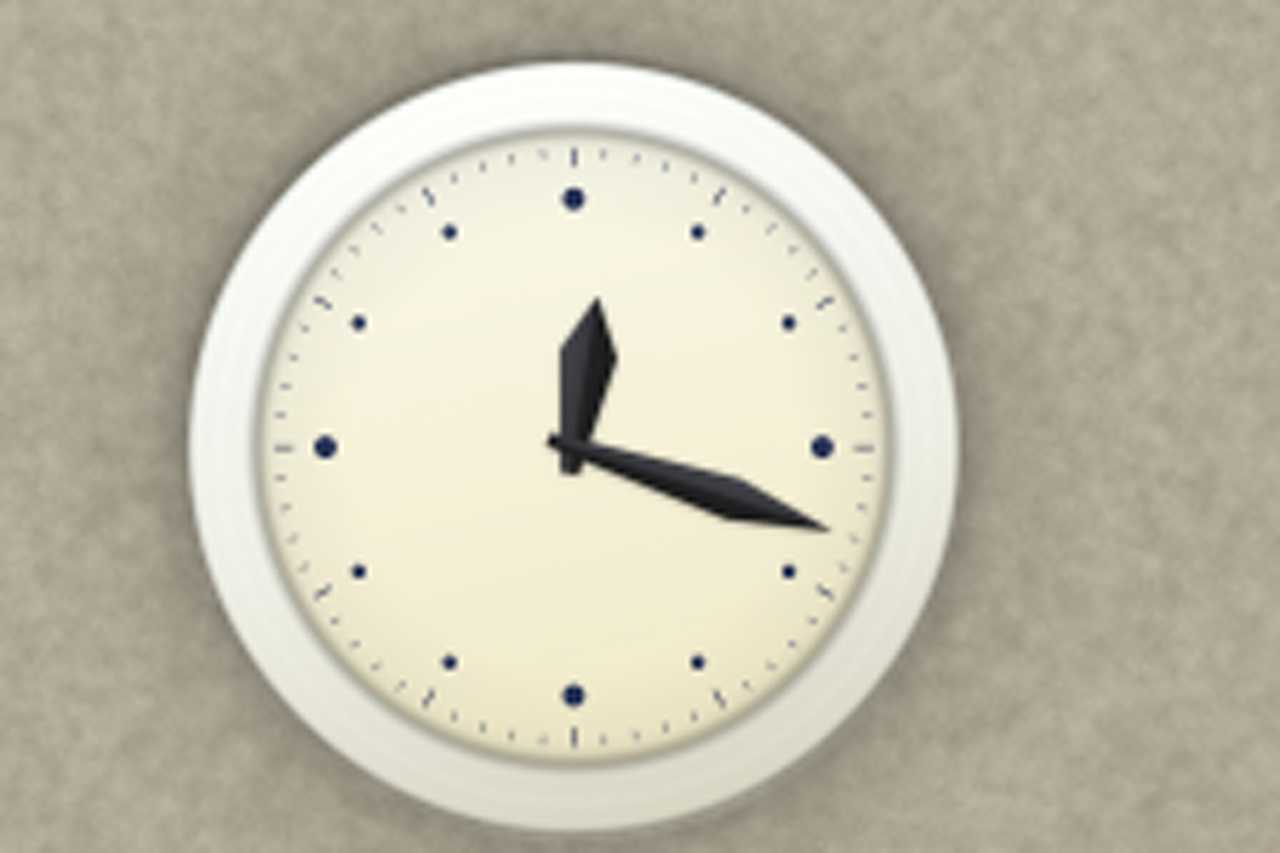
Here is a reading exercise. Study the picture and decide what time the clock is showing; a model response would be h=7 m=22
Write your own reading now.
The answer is h=12 m=18
